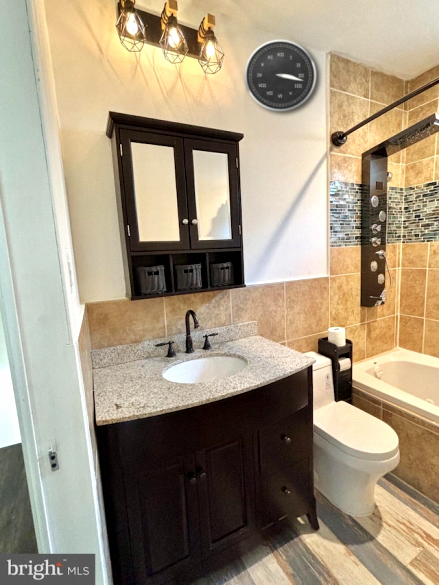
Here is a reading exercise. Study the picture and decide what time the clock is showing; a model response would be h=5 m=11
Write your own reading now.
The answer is h=3 m=17
